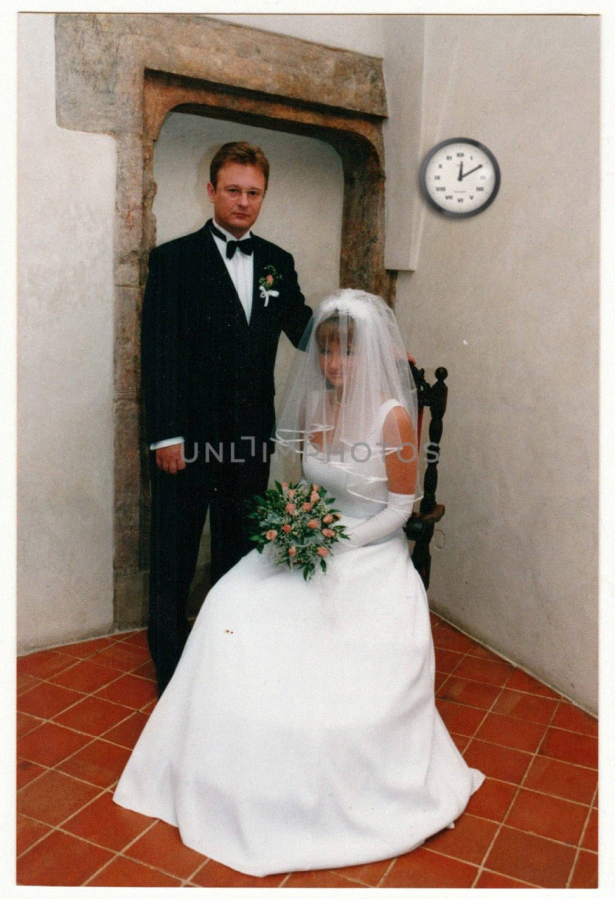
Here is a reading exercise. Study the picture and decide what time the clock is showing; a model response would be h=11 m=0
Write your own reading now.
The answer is h=12 m=10
